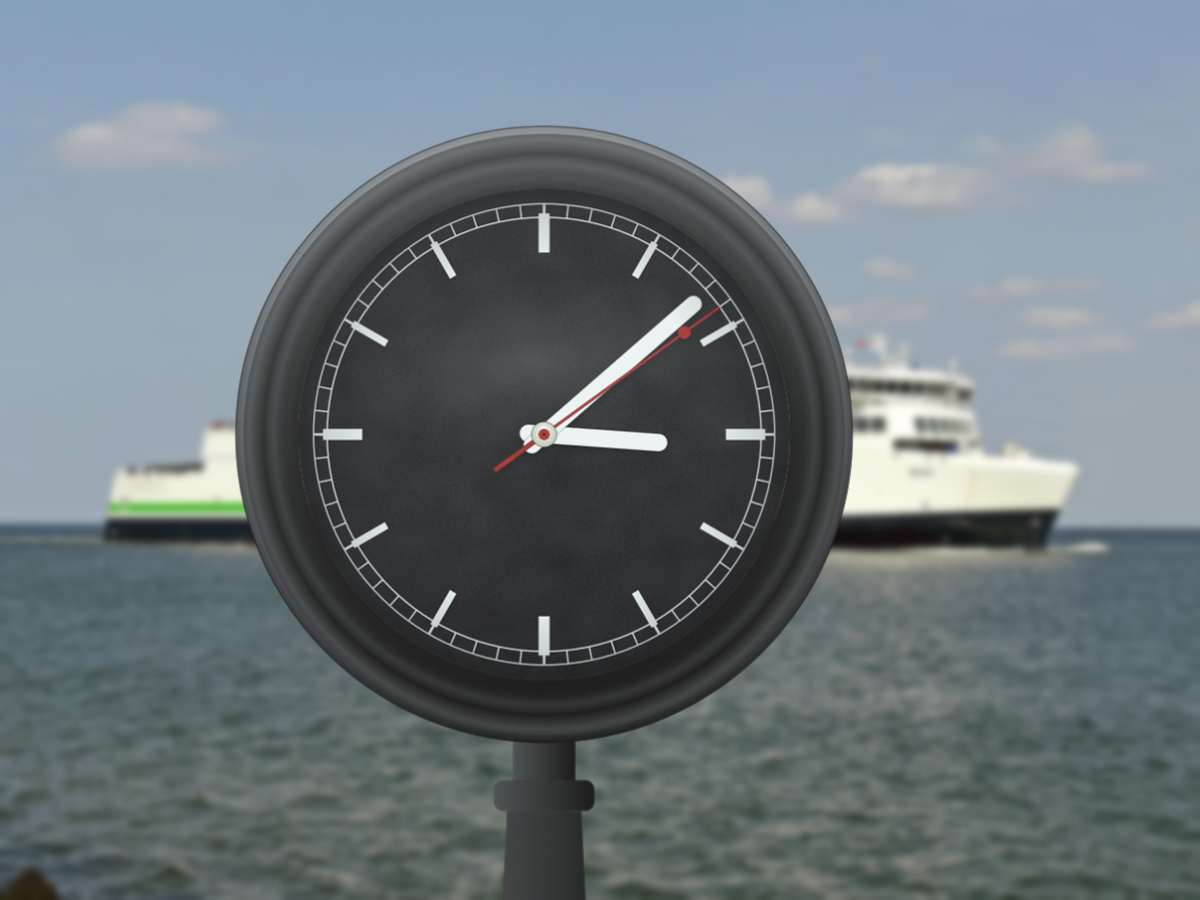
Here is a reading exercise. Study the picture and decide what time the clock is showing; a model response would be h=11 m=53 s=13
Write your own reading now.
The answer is h=3 m=8 s=9
